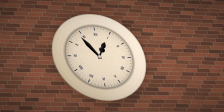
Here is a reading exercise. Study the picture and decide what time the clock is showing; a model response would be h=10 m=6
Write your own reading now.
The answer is h=12 m=54
